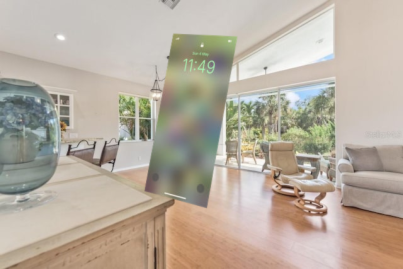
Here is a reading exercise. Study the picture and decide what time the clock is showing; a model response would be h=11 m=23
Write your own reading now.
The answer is h=11 m=49
